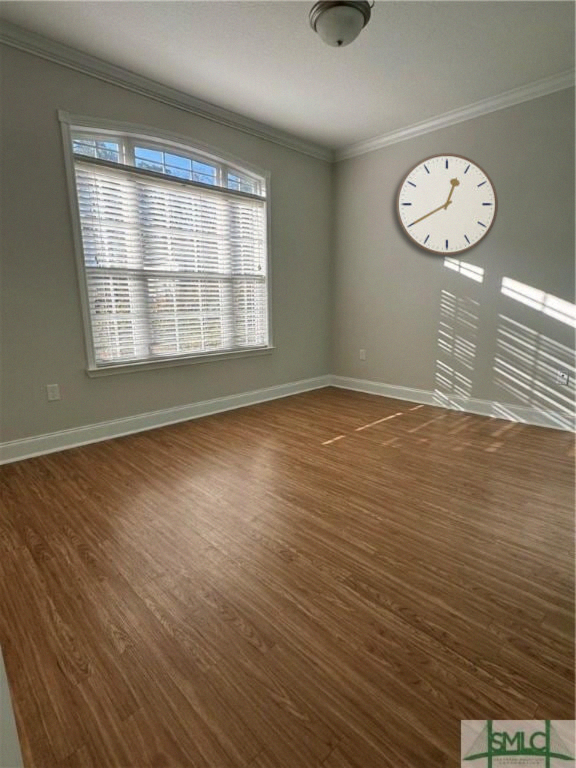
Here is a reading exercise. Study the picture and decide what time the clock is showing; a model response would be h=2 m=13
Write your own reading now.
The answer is h=12 m=40
